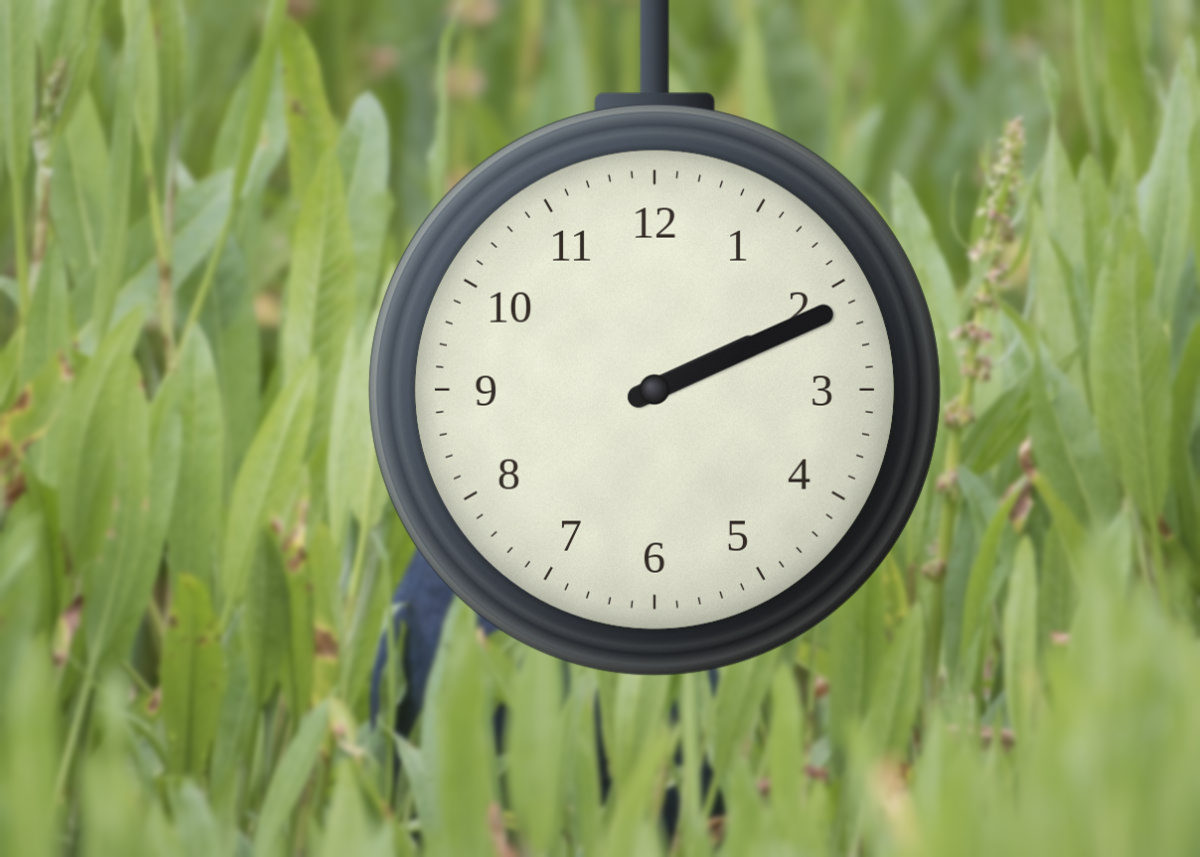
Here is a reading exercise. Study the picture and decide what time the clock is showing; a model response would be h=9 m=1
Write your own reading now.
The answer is h=2 m=11
